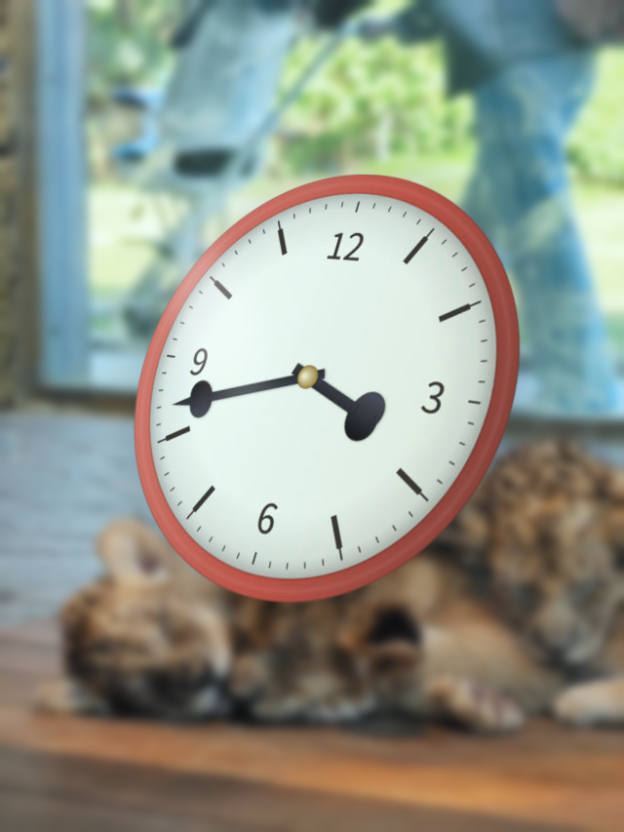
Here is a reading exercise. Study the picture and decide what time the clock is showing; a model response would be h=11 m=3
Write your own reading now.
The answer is h=3 m=42
